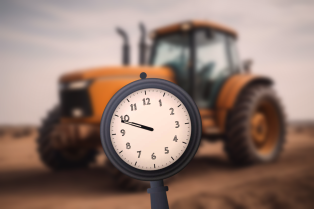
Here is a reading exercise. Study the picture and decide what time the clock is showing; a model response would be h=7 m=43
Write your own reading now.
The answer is h=9 m=49
